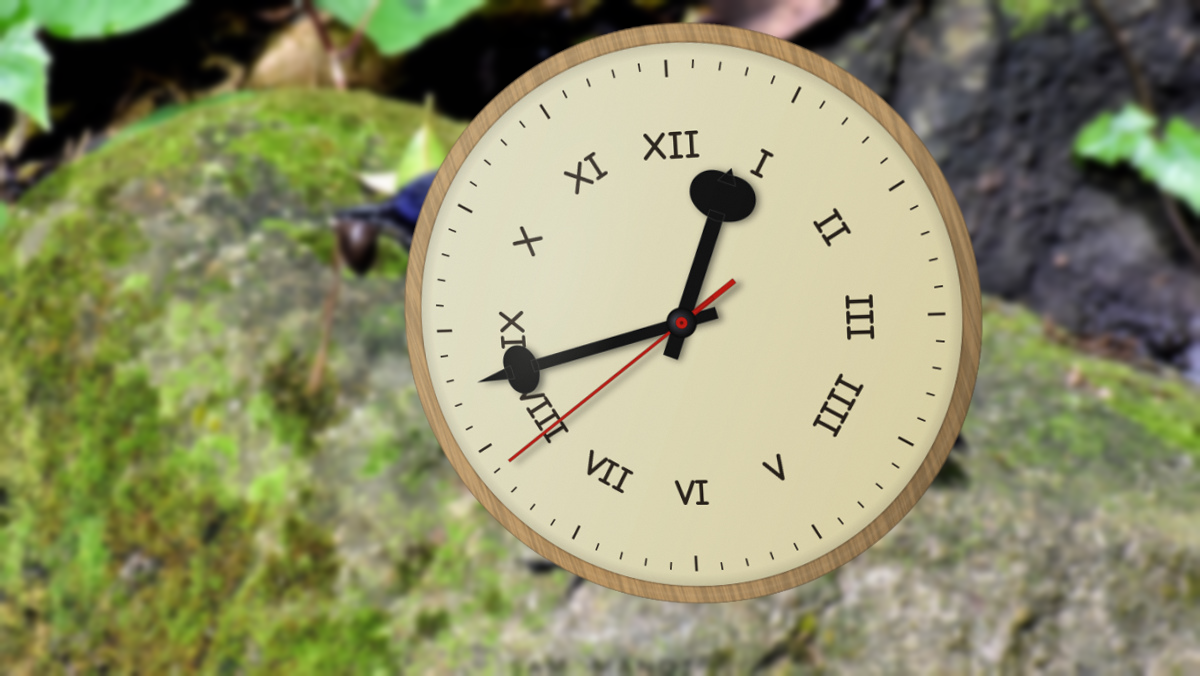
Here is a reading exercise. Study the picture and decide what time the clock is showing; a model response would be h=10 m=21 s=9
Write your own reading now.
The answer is h=12 m=42 s=39
